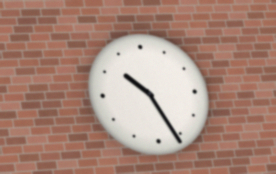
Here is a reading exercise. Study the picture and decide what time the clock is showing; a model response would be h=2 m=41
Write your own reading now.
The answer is h=10 m=26
